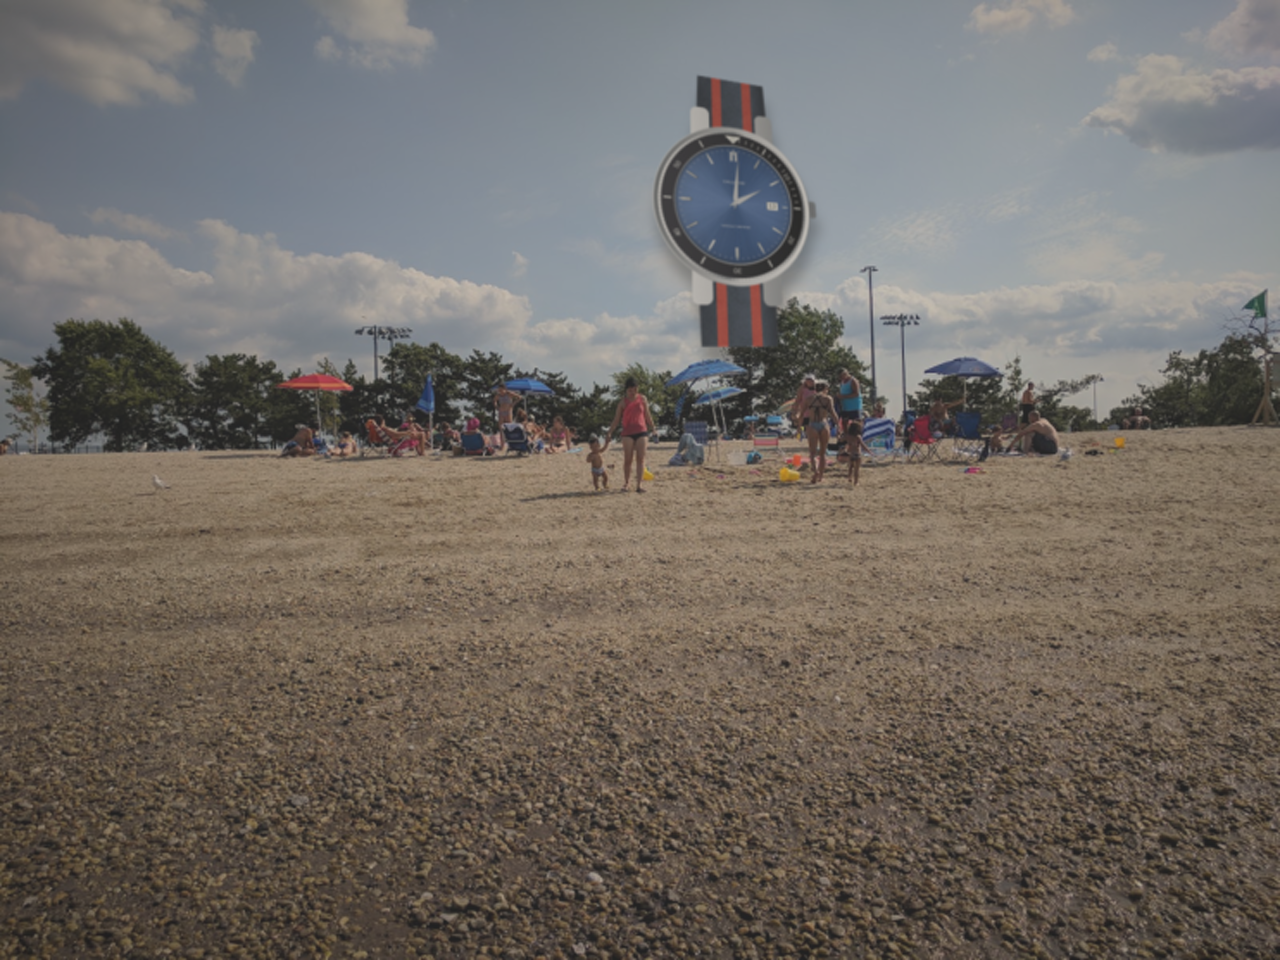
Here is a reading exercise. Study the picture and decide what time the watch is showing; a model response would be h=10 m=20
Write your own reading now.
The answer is h=2 m=1
